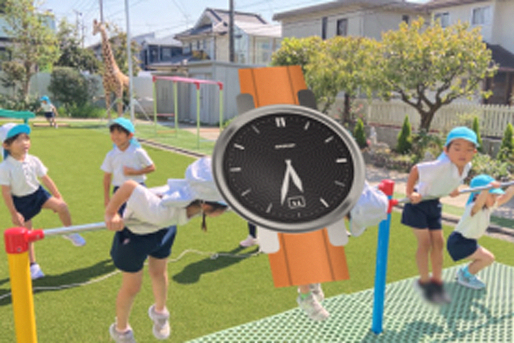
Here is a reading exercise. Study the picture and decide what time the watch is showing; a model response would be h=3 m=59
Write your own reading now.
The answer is h=5 m=33
